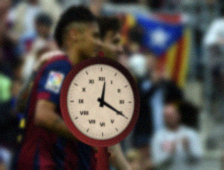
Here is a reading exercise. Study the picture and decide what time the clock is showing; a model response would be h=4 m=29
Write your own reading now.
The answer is h=12 m=20
